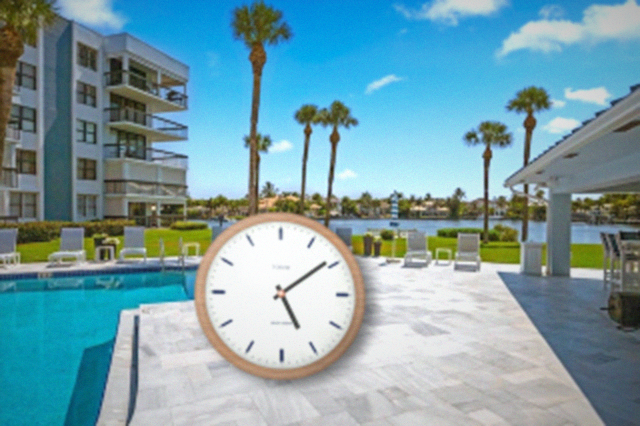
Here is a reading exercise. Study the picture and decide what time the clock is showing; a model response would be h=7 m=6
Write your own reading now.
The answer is h=5 m=9
